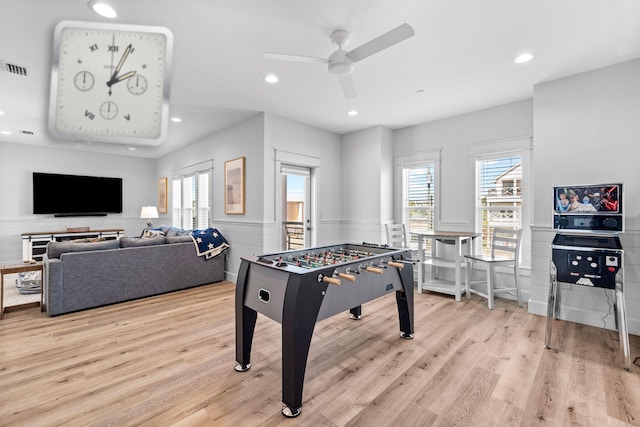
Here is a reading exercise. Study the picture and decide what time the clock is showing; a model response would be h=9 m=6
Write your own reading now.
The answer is h=2 m=4
